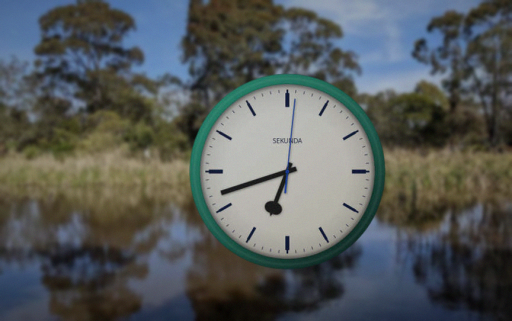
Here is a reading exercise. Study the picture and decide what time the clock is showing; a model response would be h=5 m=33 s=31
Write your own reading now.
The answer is h=6 m=42 s=1
